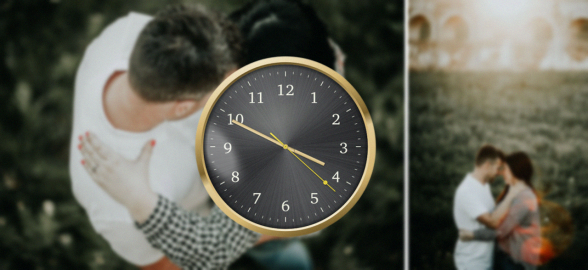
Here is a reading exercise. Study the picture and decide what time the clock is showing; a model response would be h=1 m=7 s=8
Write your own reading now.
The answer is h=3 m=49 s=22
